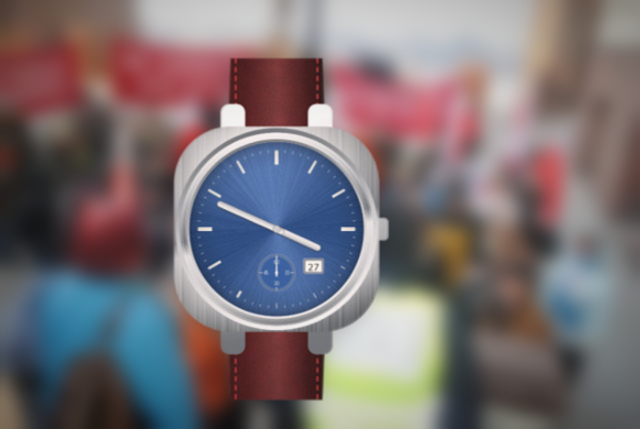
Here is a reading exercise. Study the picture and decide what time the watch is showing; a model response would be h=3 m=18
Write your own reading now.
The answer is h=3 m=49
